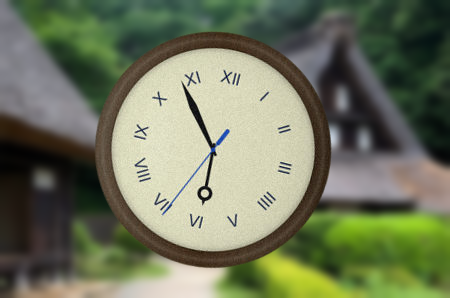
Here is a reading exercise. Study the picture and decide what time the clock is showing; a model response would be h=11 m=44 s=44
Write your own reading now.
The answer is h=5 m=53 s=34
